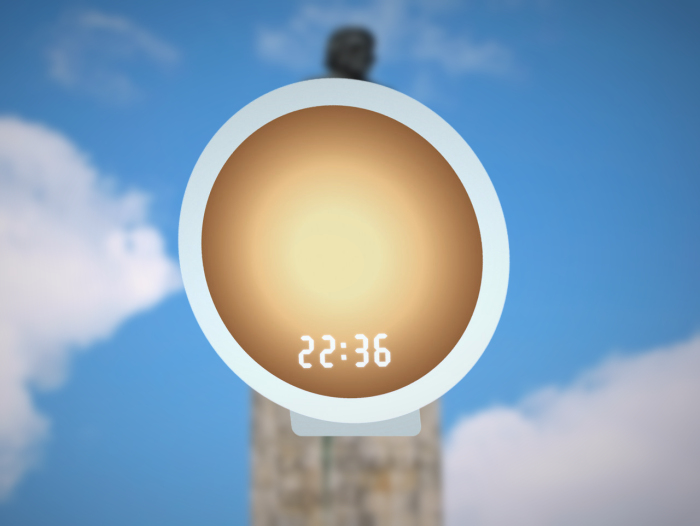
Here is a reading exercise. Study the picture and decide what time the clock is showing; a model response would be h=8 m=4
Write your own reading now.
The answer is h=22 m=36
